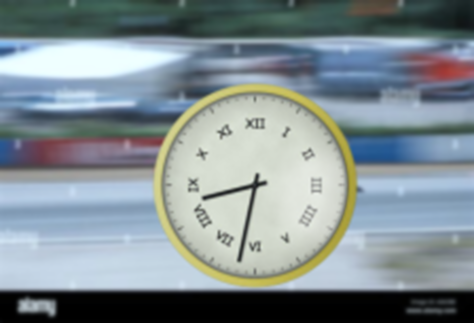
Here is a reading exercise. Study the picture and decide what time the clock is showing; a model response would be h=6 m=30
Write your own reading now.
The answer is h=8 m=32
